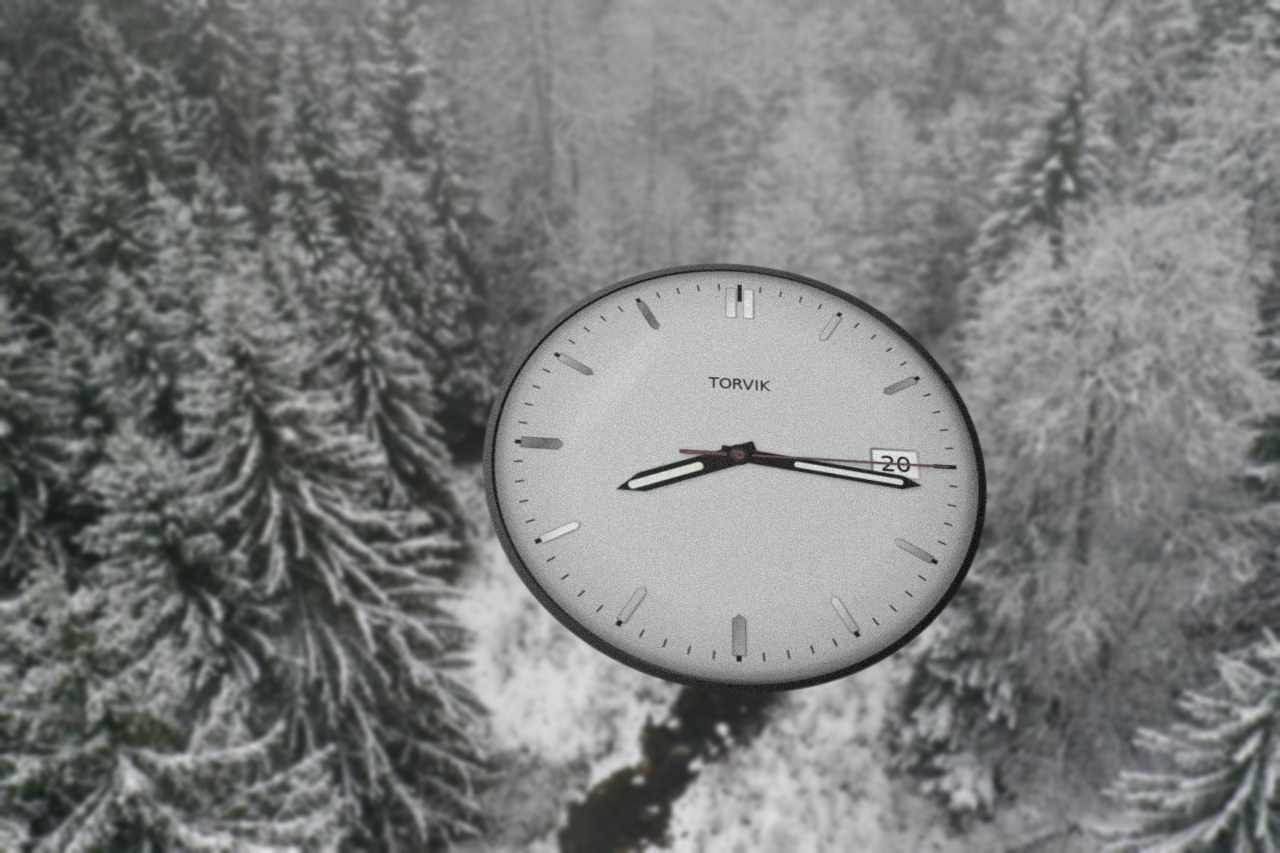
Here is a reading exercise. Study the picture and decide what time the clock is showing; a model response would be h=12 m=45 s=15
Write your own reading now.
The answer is h=8 m=16 s=15
